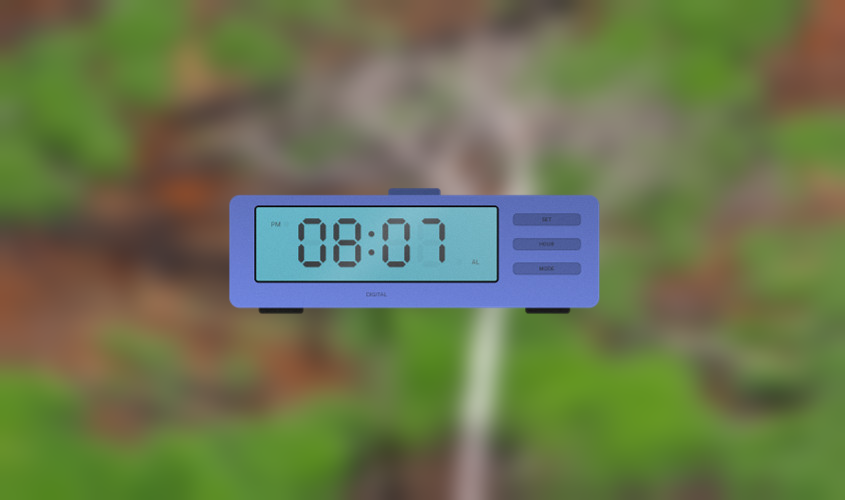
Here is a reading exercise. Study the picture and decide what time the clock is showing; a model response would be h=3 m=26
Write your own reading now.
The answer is h=8 m=7
